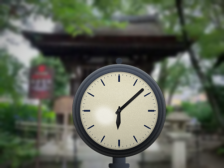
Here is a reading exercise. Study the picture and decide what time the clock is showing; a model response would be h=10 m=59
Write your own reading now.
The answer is h=6 m=8
